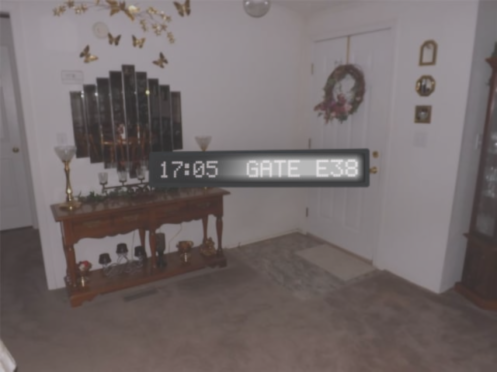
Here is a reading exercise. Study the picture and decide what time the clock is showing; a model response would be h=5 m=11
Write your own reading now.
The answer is h=17 m=5
